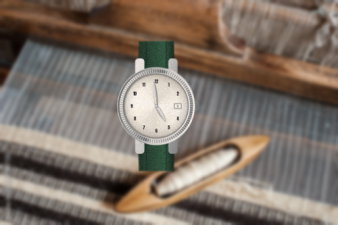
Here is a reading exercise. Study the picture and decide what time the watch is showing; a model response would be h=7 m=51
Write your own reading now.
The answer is h=4 m=59
